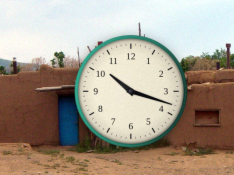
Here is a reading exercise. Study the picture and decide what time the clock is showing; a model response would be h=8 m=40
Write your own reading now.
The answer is h=10 m=18
